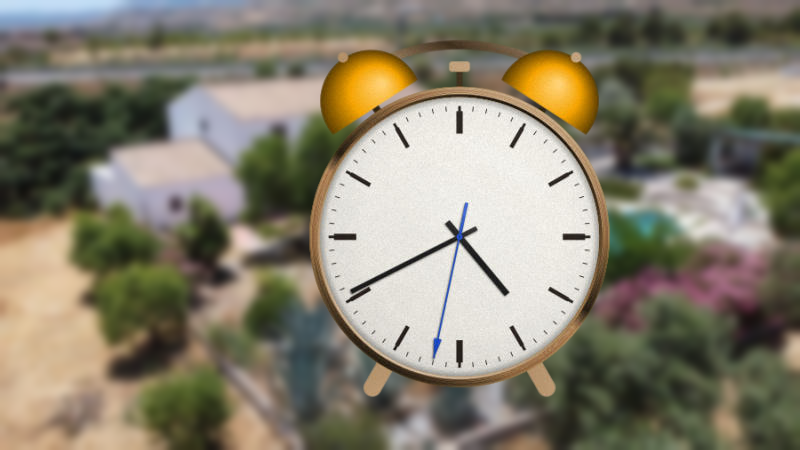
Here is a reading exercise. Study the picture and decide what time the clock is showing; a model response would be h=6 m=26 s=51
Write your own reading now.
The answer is h=4 m=40 s=32
